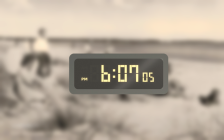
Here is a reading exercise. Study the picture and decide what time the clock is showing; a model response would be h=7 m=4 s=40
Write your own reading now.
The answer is h=6 m=7 s=5
